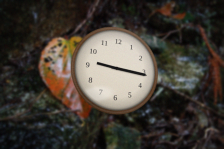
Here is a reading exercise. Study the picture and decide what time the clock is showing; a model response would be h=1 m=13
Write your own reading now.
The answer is h=9 m=16
